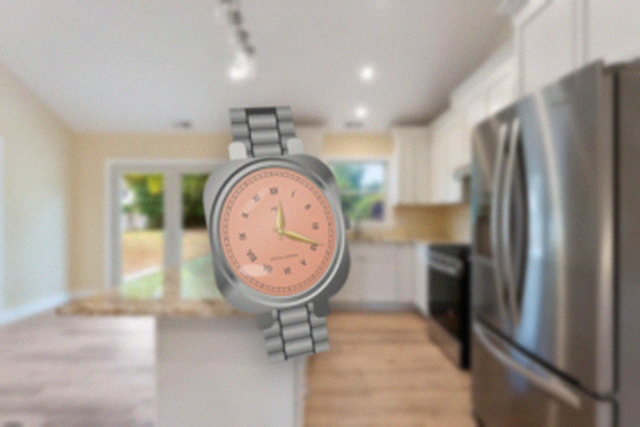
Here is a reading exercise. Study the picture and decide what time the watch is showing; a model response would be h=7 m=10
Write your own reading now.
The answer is h=12 m=19
